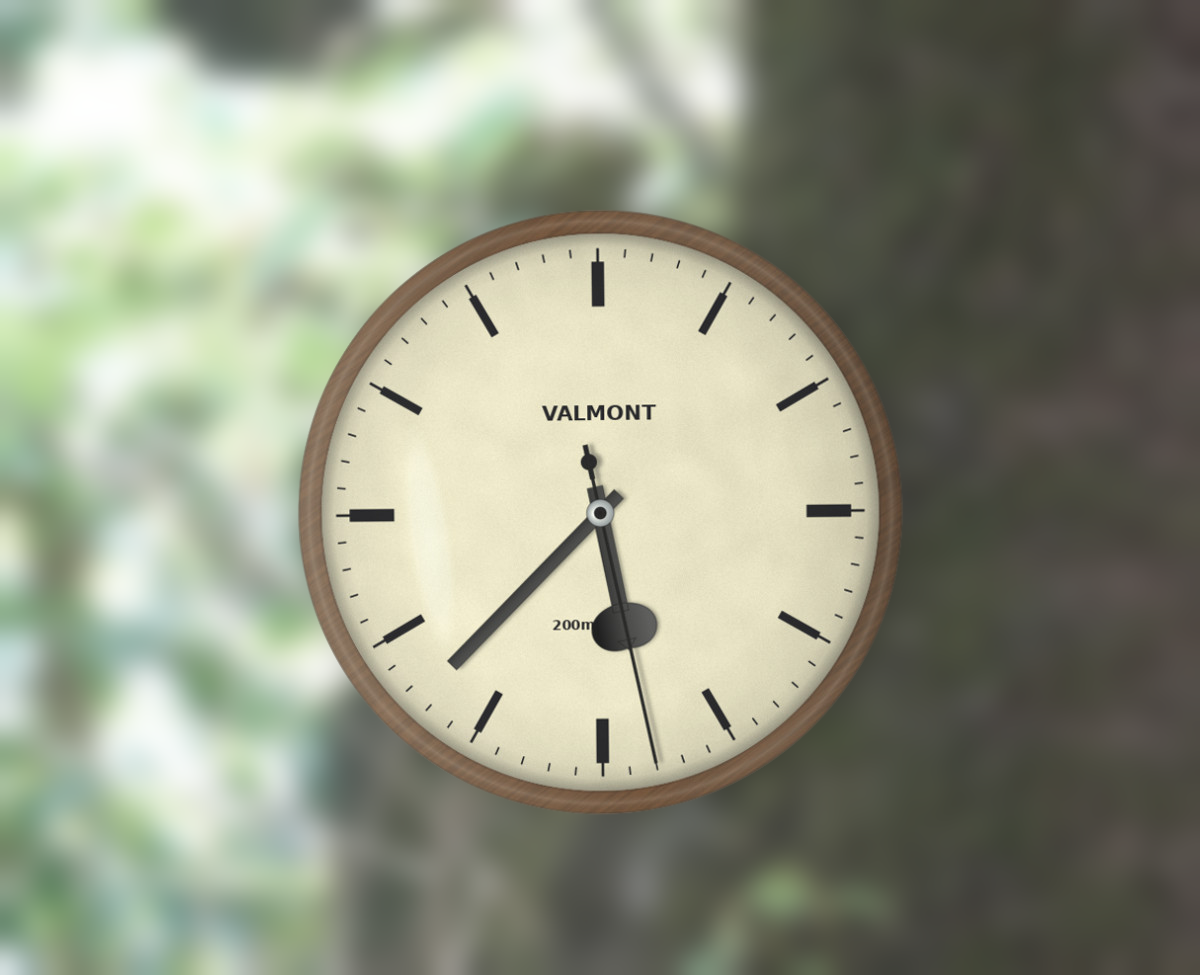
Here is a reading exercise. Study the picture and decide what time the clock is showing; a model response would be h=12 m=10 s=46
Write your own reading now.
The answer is h=5 m=37 s=28
